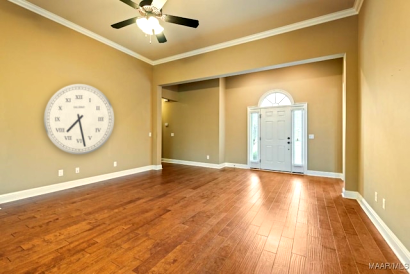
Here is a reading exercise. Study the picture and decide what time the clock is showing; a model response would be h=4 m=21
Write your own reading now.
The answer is h=7 m=28
